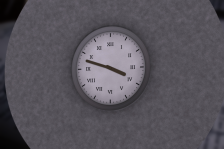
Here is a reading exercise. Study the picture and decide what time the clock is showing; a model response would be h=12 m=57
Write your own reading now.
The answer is h=3 m=48
